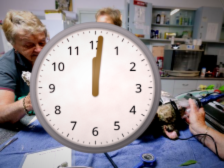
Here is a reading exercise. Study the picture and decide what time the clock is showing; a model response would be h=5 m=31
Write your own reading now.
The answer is h=12 m=1
